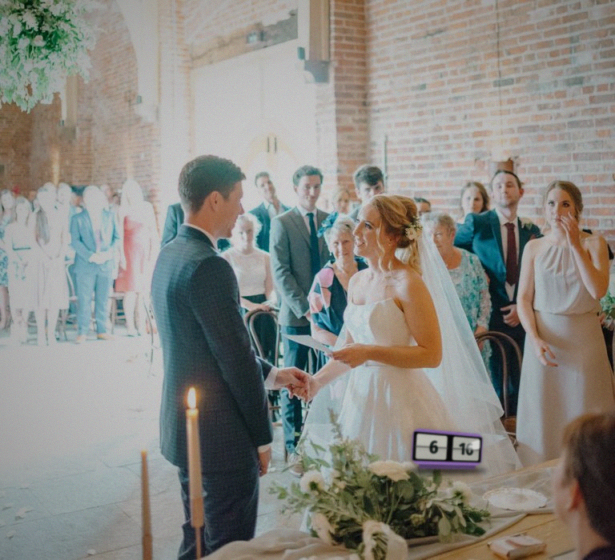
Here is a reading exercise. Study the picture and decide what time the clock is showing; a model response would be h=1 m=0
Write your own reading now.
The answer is h=6 m=16
